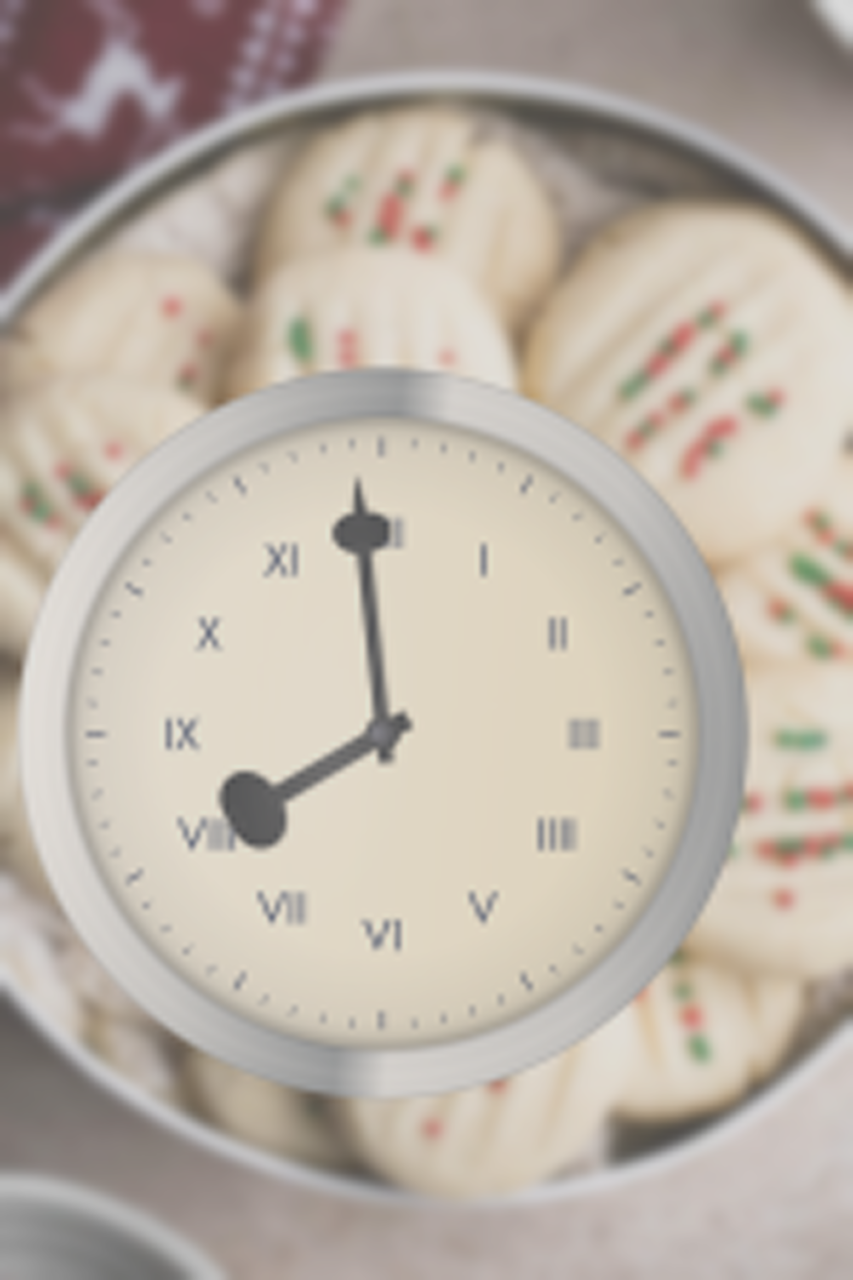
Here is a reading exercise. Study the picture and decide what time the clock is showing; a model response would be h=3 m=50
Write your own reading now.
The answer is h=7 m=59
